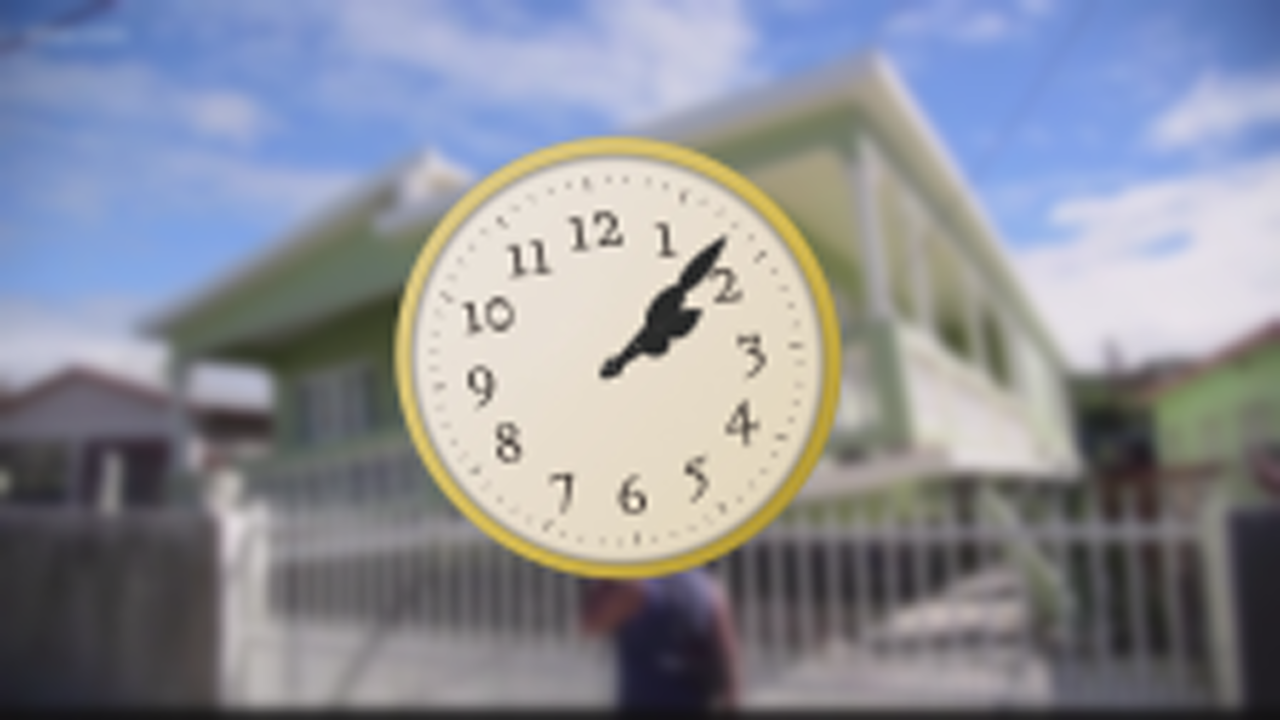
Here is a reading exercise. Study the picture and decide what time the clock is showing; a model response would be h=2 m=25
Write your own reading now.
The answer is h=2 m=8
